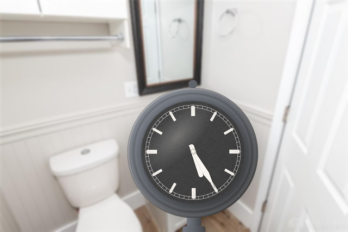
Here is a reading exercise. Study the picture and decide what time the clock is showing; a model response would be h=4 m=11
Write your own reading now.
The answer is h=5 m=25
